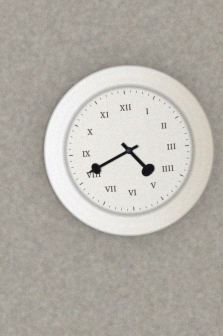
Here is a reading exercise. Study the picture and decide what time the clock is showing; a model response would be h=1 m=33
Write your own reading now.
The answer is h=4 m=41
